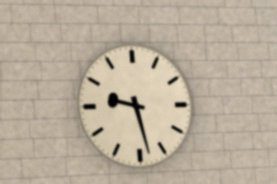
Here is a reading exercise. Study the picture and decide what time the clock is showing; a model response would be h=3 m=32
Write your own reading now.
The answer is h=9 m=28
